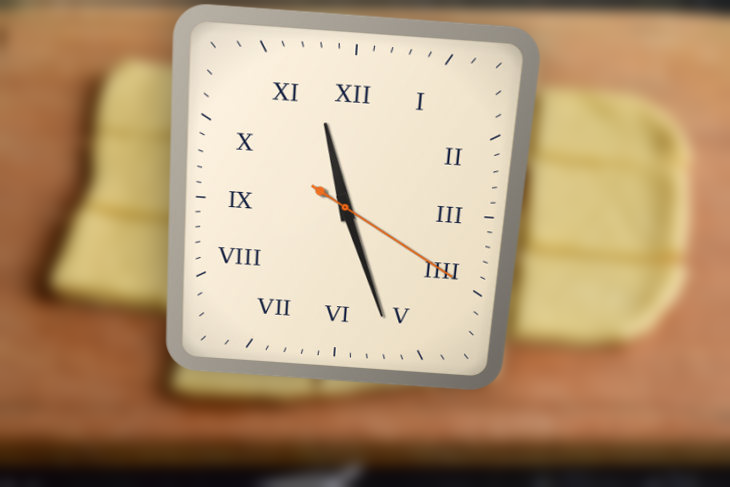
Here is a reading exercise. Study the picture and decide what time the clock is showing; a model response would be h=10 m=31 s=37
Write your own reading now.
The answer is h=11 m=26 s=20
